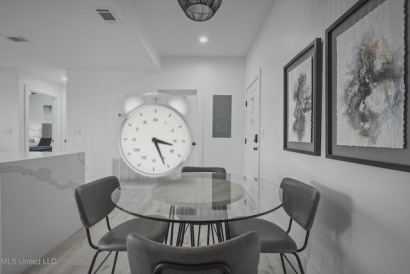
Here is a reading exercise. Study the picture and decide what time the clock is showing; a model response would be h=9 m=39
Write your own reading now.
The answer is h=3 m=26
